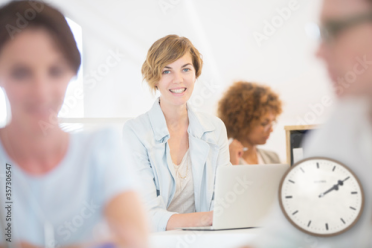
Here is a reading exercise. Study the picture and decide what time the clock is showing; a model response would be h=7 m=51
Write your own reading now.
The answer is h=2 m=10
